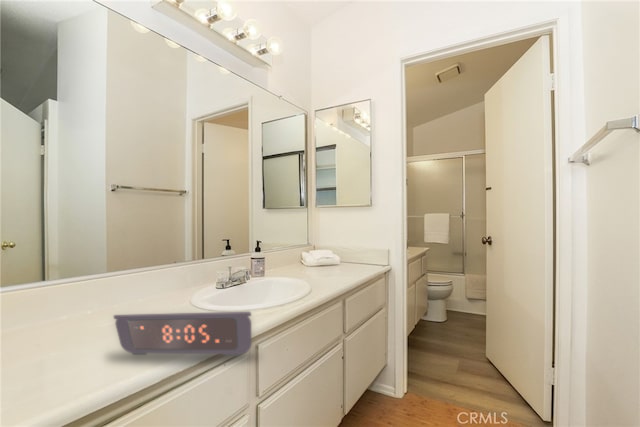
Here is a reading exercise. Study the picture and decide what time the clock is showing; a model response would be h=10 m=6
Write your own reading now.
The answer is h=8 m=5
